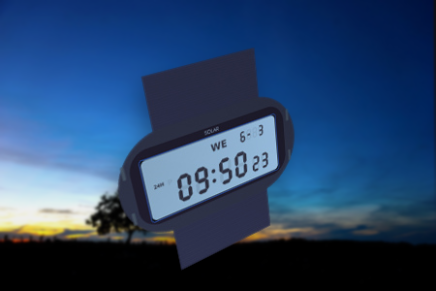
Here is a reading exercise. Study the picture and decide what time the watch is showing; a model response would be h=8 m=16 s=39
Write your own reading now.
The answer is h=9 m=50 s=23
